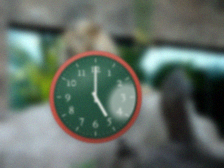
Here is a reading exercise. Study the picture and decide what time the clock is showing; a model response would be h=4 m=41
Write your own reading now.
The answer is h=5 m=0
